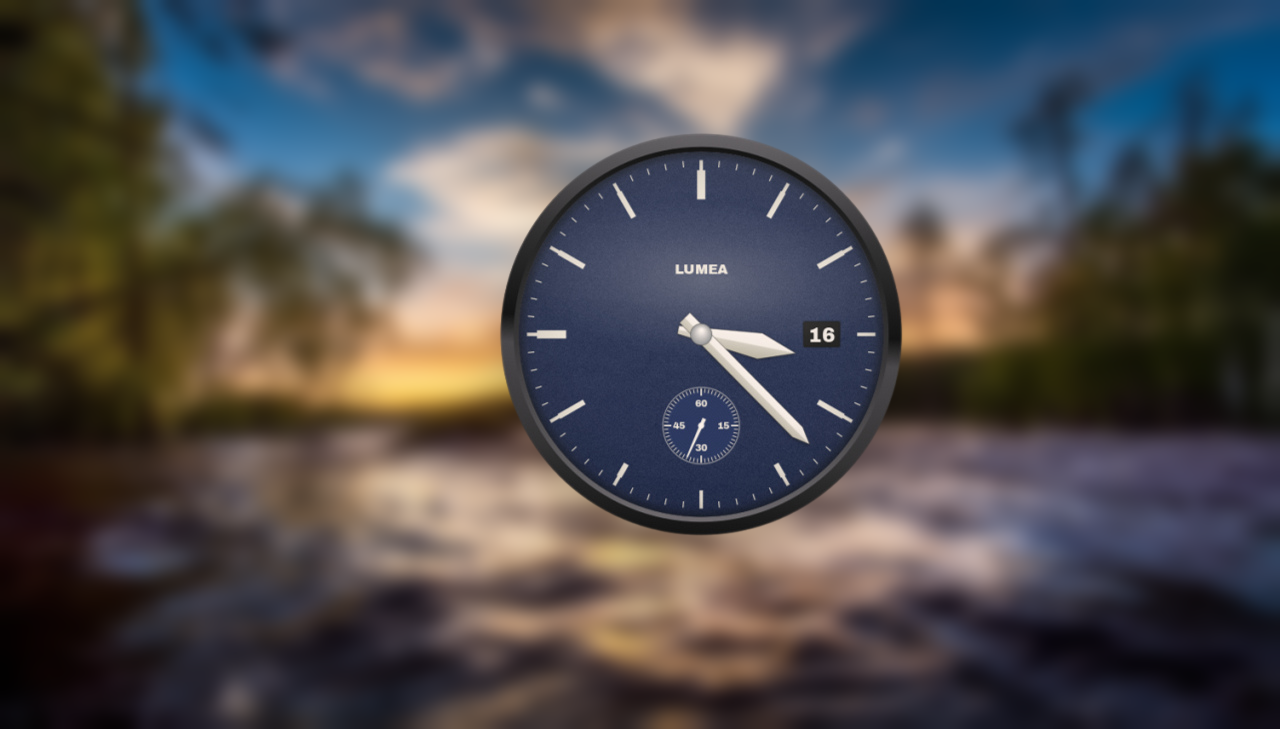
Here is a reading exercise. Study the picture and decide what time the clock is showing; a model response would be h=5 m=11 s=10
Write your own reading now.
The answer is h=3 m=22 s=34
